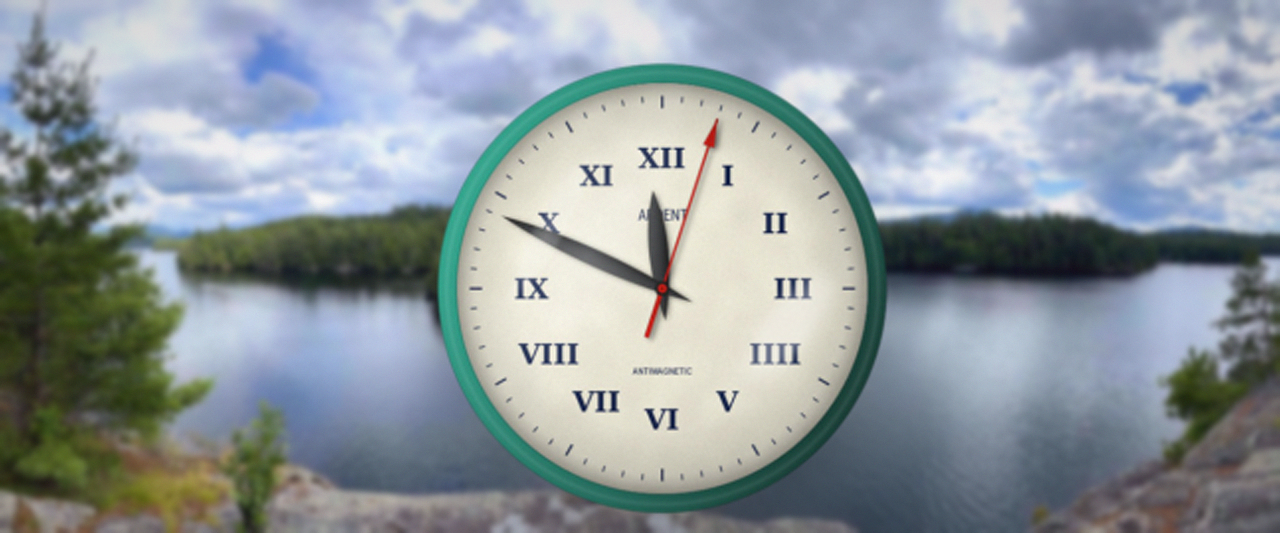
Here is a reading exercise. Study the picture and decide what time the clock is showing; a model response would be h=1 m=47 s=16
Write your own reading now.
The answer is h=11 m=49 s=3
